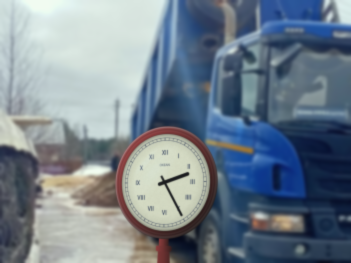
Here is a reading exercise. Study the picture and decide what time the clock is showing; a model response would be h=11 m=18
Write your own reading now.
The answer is h=2 m=25
